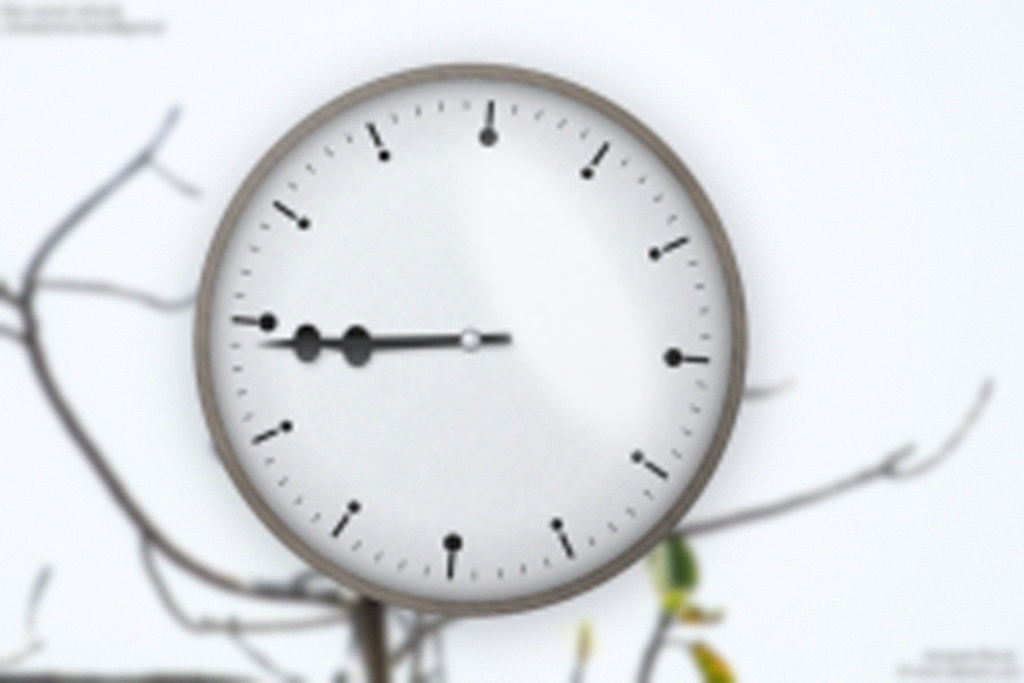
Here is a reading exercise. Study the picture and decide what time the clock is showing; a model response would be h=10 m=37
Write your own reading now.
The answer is h=8 m=44
